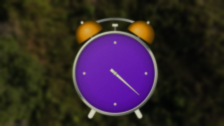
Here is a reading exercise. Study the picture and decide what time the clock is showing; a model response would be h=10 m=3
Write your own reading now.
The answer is h=4 m=22
